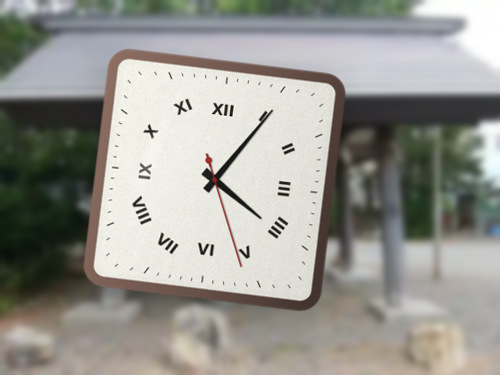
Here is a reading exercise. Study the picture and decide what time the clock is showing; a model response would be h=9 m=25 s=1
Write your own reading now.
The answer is h=4 m=5 s=26
